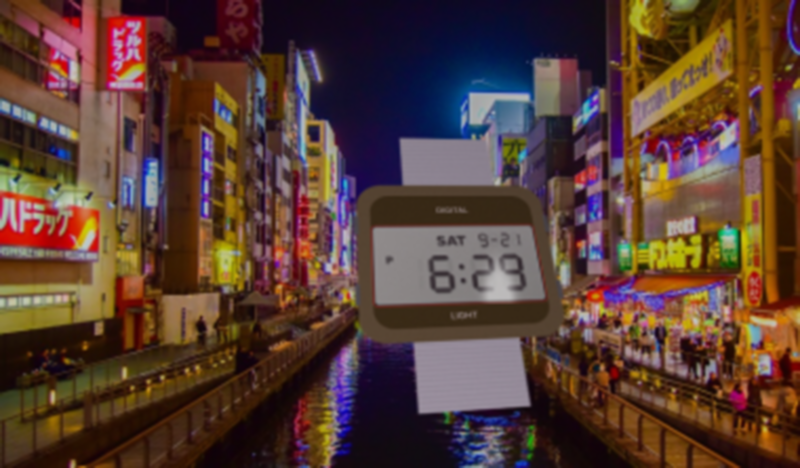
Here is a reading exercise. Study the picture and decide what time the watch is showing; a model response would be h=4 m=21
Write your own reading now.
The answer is h=6 m=29
